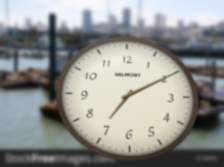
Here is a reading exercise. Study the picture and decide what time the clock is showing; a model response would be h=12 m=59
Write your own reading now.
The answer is h=7 m=10
